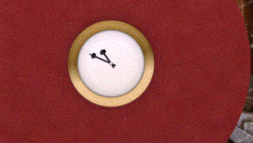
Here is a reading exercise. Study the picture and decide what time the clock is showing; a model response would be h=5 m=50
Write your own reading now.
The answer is h=10 m=49
